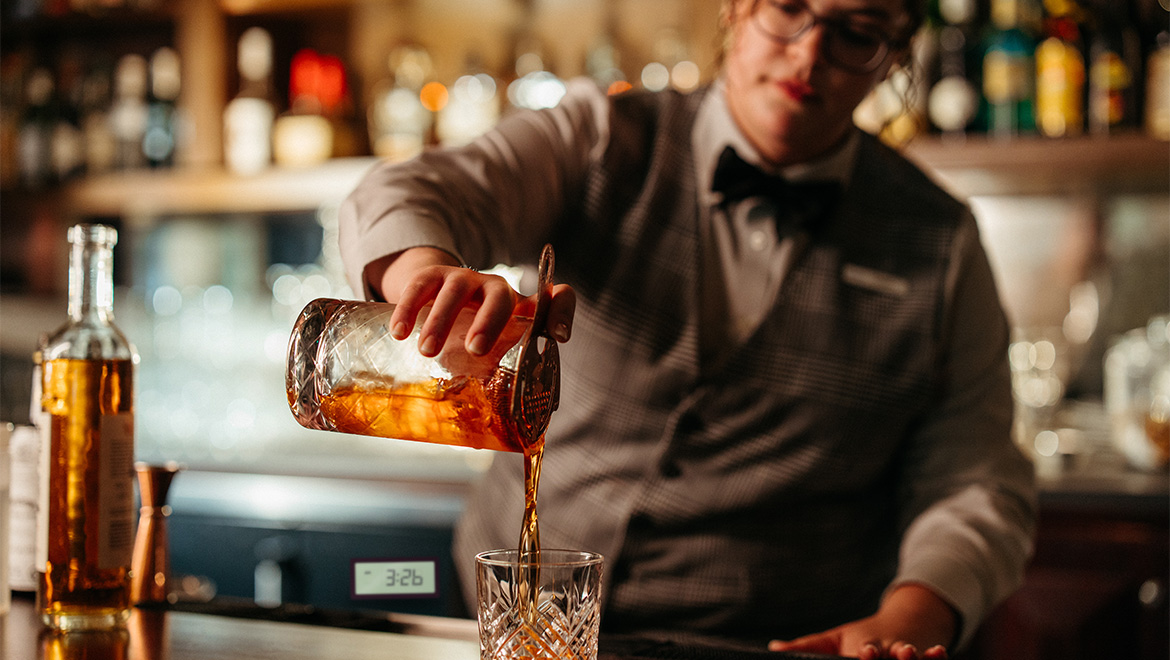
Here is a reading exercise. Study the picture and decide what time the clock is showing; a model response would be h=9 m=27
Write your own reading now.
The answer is h=3 m=26
